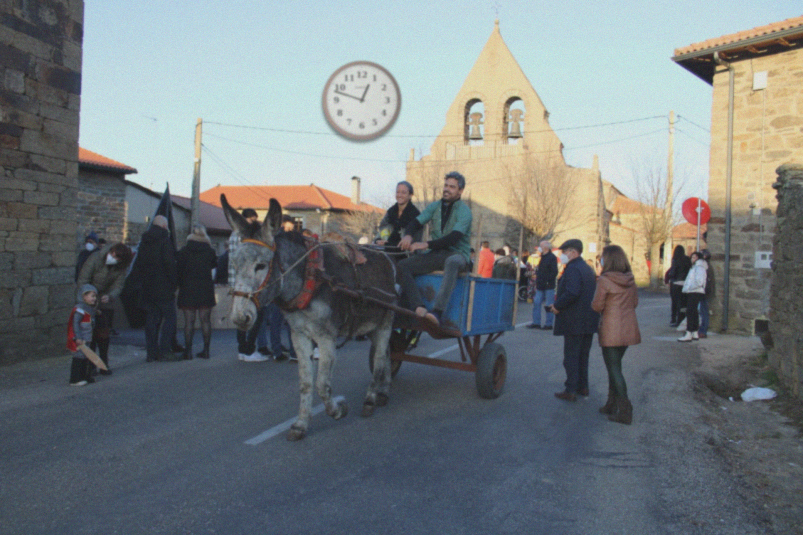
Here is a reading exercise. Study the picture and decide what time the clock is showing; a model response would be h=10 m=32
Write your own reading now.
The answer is h=12 m=48
